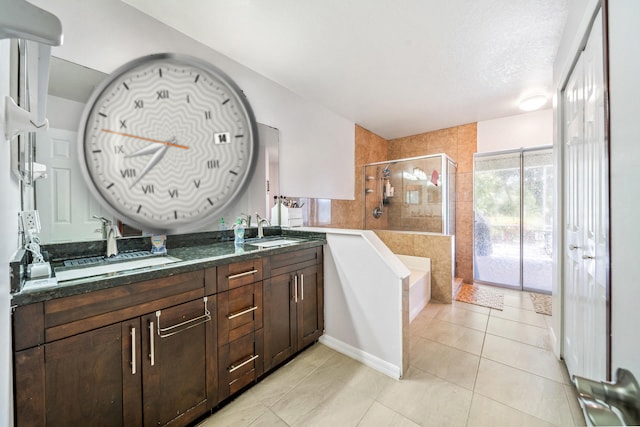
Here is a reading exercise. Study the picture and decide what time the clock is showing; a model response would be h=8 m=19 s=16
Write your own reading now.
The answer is h=8 m=37 s=48
